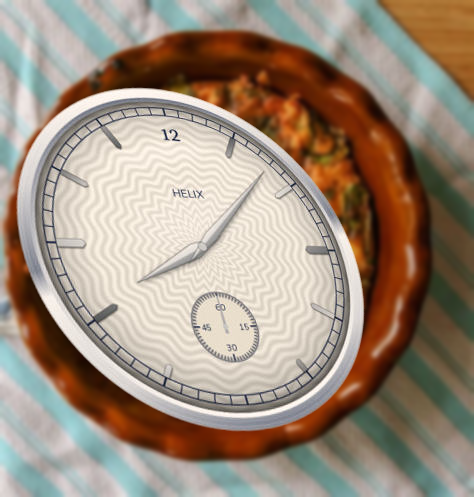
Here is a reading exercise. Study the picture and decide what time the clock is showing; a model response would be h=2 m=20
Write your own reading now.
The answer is h=8 m=8
